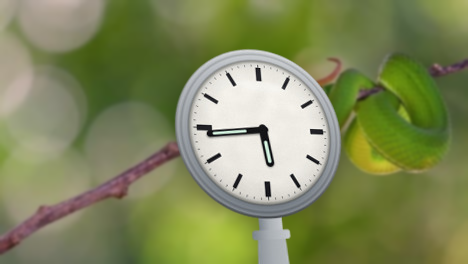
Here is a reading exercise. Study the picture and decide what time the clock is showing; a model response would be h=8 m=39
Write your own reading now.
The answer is h=5 m=44
